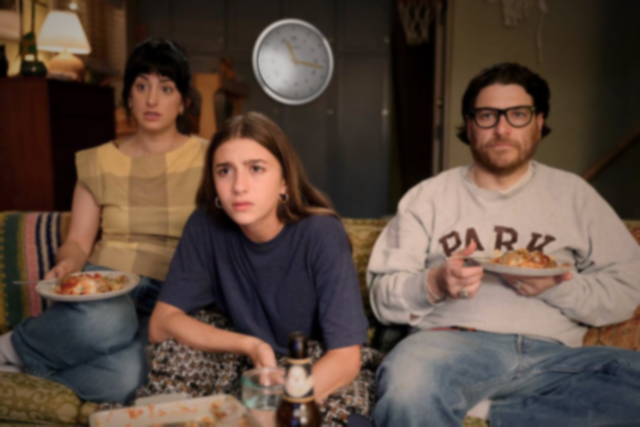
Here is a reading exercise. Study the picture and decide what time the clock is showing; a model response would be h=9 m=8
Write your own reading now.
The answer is h=11 m=17
